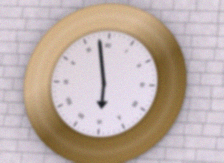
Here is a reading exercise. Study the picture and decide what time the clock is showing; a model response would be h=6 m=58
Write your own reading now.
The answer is h=5 m=58
